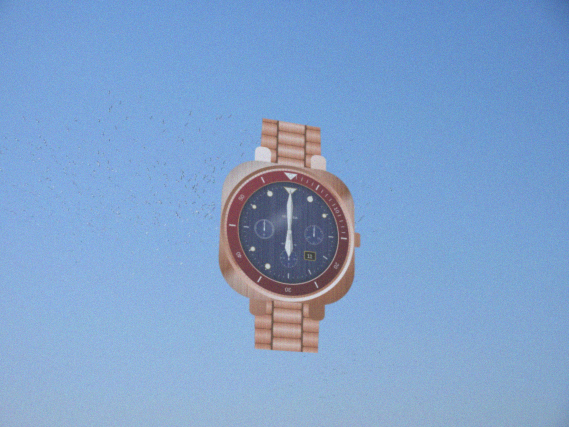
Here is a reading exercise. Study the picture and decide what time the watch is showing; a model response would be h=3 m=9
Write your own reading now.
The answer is h=6 m=0
